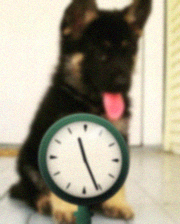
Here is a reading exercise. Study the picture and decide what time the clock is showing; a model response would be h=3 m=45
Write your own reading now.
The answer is h=11 m=26
